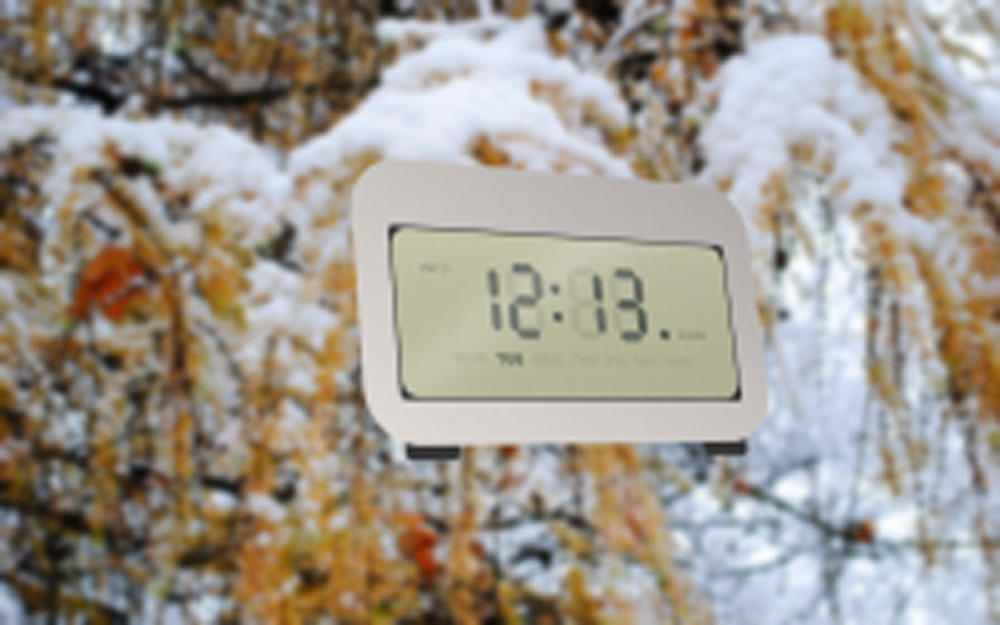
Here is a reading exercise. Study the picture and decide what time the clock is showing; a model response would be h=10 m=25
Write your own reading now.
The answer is h=12 m=13
